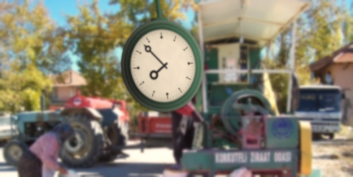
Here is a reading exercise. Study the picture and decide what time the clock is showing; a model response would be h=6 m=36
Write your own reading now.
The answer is h=7 m=53
